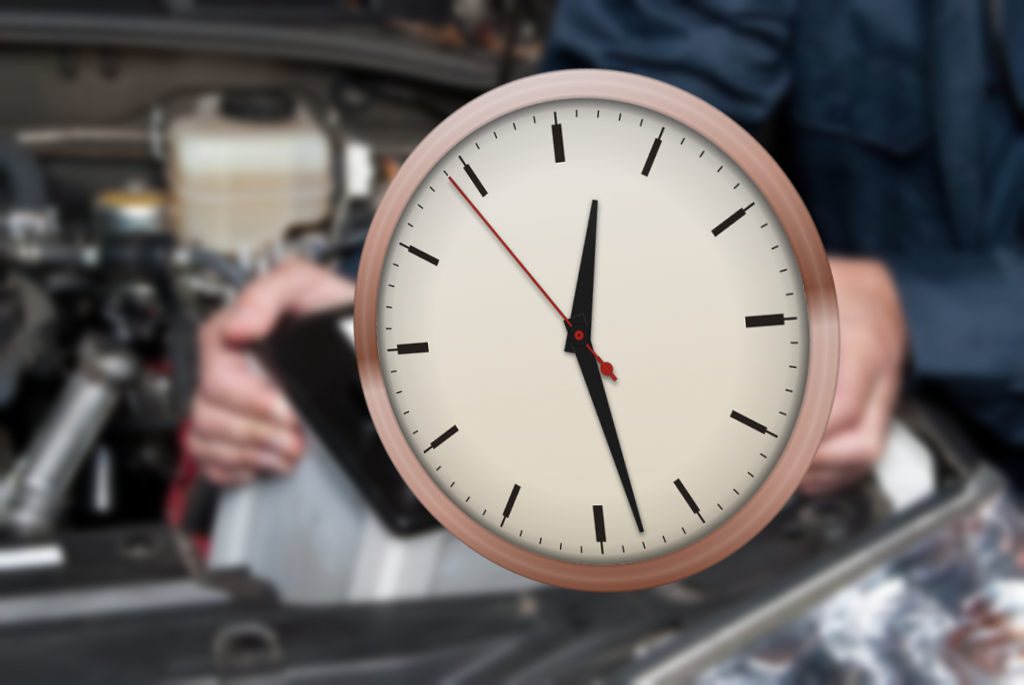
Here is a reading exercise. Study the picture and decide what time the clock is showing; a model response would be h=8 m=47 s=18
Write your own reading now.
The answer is h=12 m=27 s=54
